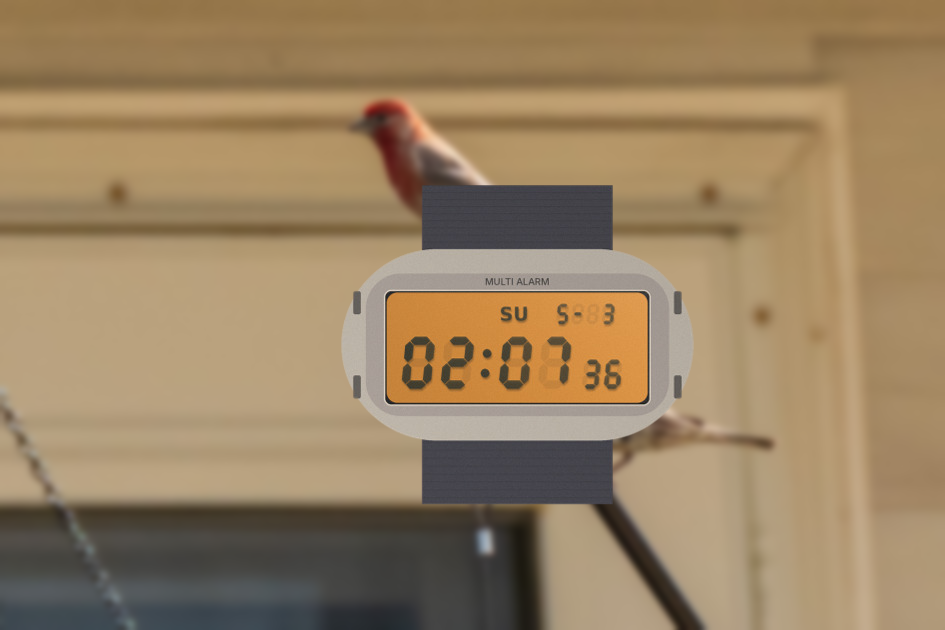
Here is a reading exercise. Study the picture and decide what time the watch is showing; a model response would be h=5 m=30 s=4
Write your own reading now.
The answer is h=2 m=7 s=36
